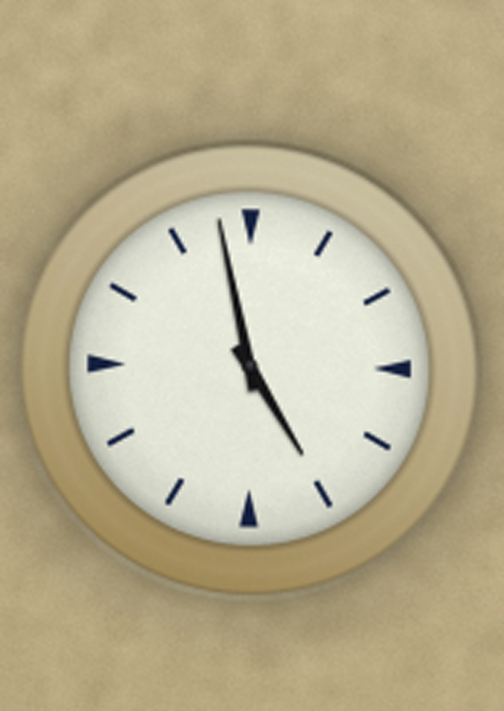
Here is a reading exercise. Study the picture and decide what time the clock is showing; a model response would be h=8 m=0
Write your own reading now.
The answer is h=4 m=58
